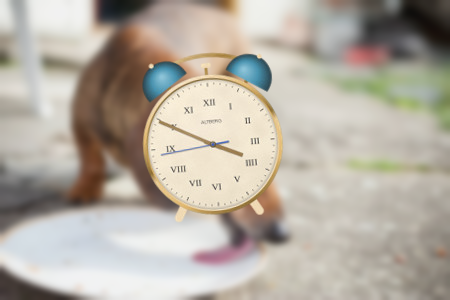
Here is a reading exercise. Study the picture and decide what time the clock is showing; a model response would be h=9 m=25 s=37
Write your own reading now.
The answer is h=3 m=49 s=44
